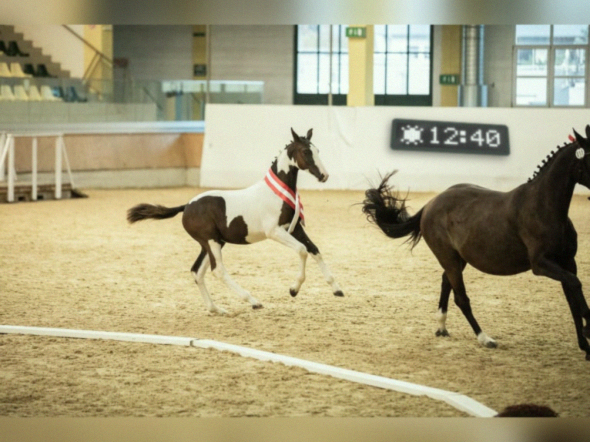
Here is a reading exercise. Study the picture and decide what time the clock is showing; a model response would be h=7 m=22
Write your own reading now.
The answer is h=12 m=40
